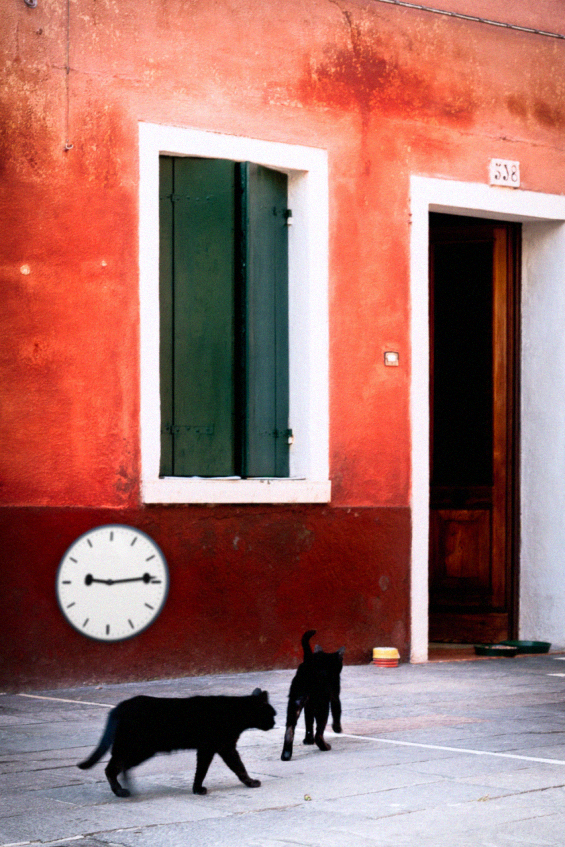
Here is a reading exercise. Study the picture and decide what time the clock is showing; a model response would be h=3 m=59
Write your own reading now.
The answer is h=9 m=14
